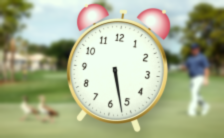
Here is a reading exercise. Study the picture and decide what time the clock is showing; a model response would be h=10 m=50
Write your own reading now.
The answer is h=5 m=27
